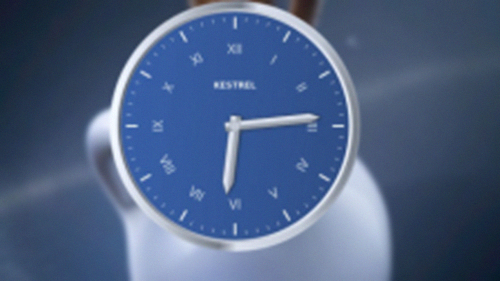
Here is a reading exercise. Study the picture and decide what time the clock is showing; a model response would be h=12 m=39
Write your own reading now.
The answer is h=6 m=14
